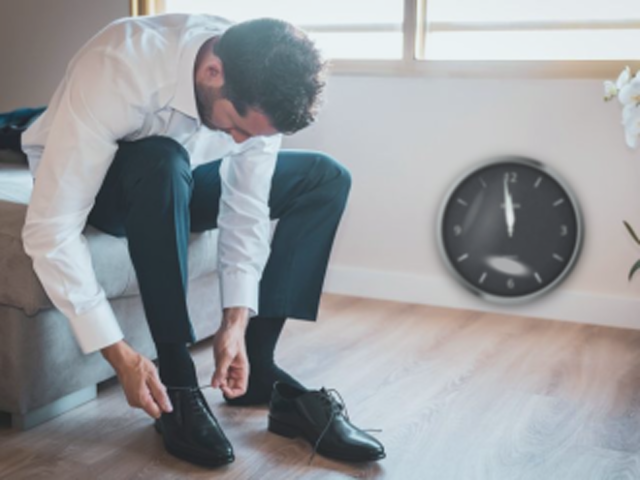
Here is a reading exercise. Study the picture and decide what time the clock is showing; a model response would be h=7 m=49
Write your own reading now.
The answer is h=11 m=59
